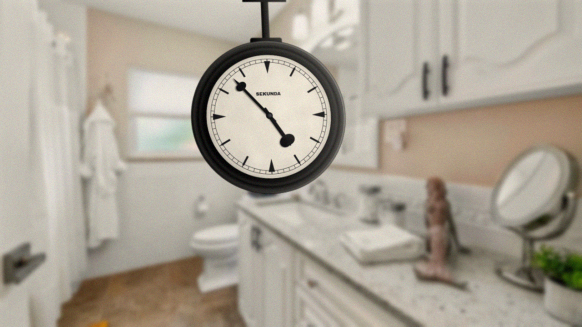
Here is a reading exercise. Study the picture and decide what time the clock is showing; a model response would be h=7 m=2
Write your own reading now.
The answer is h=4 m=53
